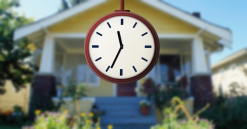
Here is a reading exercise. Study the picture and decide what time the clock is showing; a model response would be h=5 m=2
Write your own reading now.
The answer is h=11 m=34
